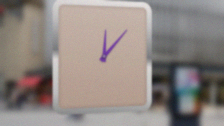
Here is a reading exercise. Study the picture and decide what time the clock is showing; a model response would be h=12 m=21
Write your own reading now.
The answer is h=12 m=7
